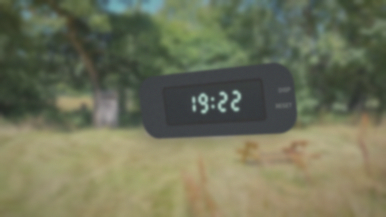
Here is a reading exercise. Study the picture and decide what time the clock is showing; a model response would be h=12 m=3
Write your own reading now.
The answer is h=19 m=22
